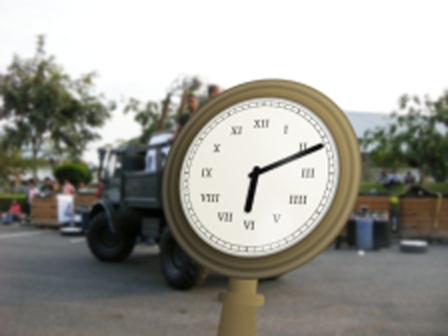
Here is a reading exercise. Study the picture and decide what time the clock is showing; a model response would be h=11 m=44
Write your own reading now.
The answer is h=6 m=11
